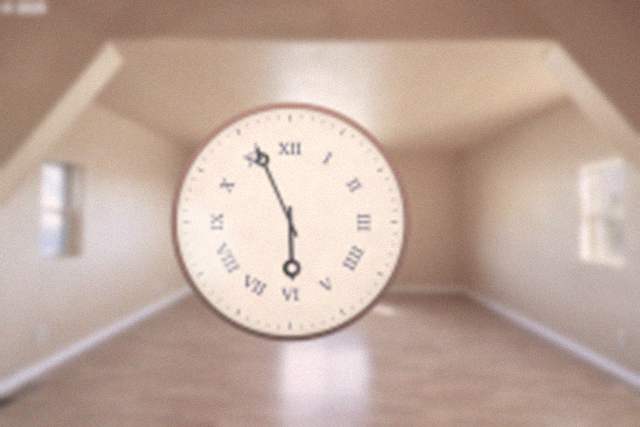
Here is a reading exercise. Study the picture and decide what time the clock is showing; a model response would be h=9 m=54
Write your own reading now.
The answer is h=5 m=56
